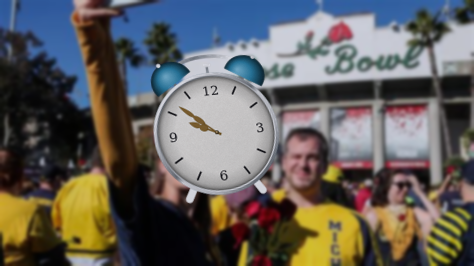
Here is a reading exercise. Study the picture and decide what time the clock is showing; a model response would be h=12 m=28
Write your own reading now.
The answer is h=9 m=52
